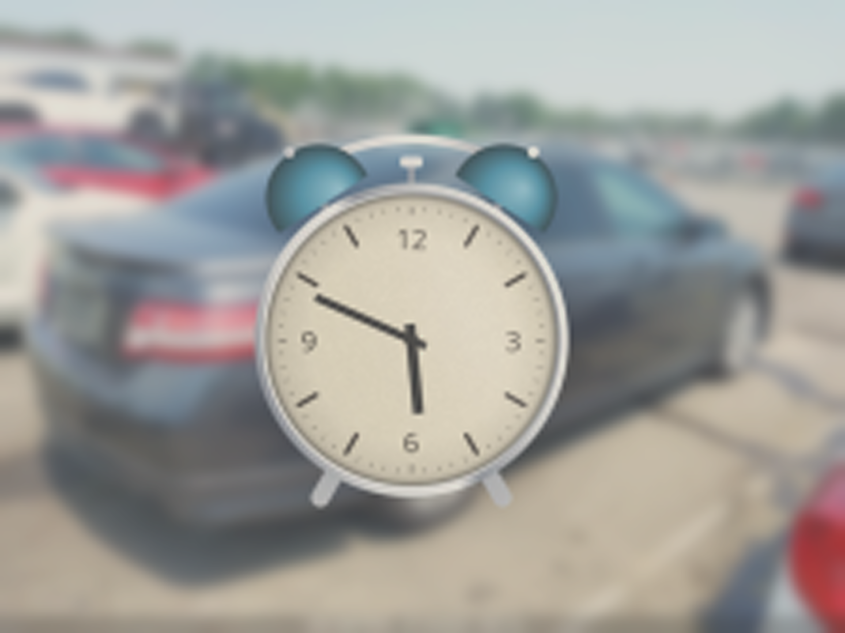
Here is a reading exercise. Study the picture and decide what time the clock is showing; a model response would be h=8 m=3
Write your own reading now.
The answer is h=5 m=49
